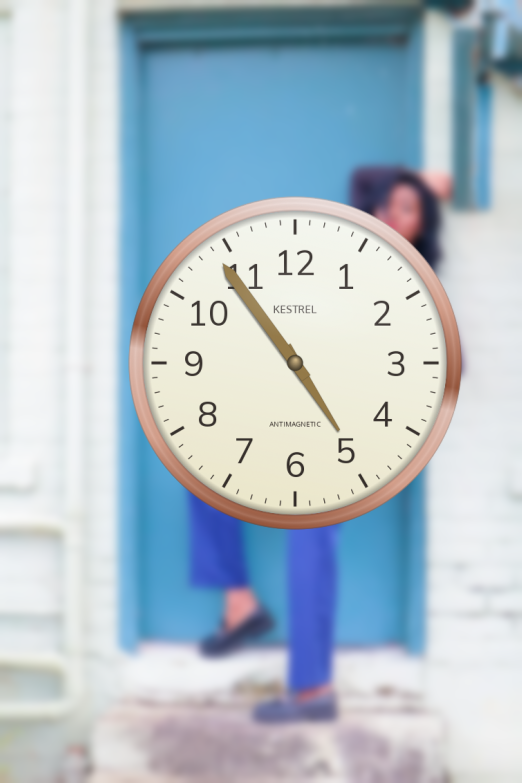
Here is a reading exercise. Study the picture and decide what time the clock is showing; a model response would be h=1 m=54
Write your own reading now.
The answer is h=4 m=54
